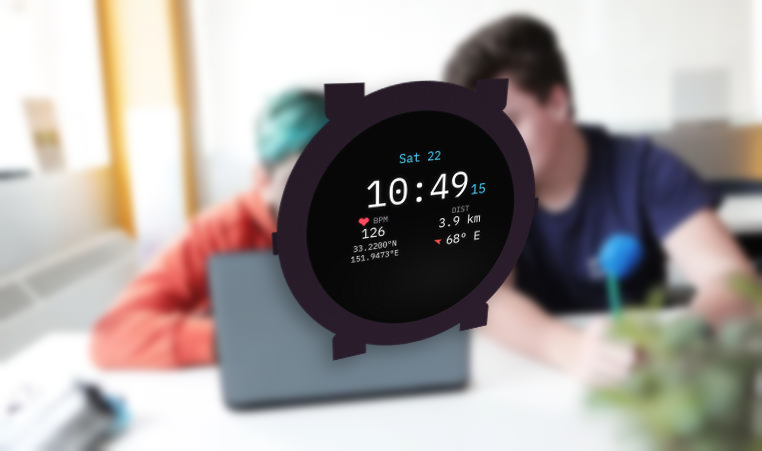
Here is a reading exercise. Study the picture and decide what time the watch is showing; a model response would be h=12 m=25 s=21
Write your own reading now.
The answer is h=10 m=49 s=15
